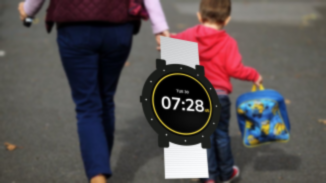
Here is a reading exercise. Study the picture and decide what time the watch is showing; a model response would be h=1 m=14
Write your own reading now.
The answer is h=7 m=28
